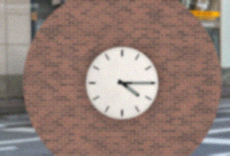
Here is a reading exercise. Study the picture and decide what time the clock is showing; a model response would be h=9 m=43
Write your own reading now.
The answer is h=4 m=15
